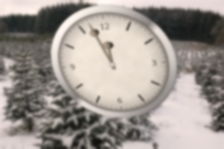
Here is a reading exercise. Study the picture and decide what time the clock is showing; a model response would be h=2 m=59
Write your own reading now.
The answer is h=11 m=57
